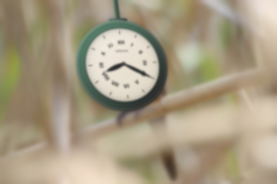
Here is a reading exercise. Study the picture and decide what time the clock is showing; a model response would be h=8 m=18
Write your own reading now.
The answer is h=8 m=20
